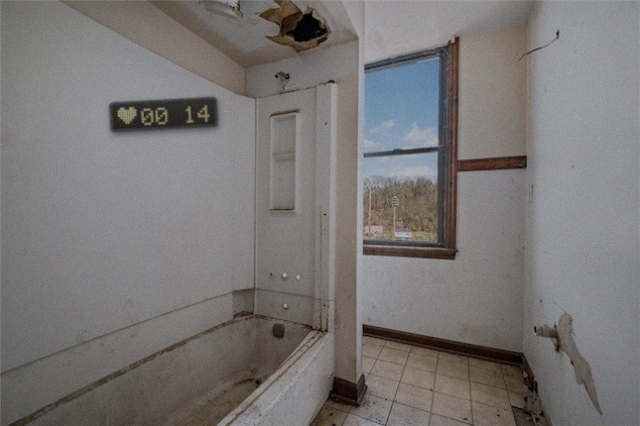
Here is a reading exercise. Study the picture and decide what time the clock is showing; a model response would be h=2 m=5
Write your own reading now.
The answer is h=0 m=14
